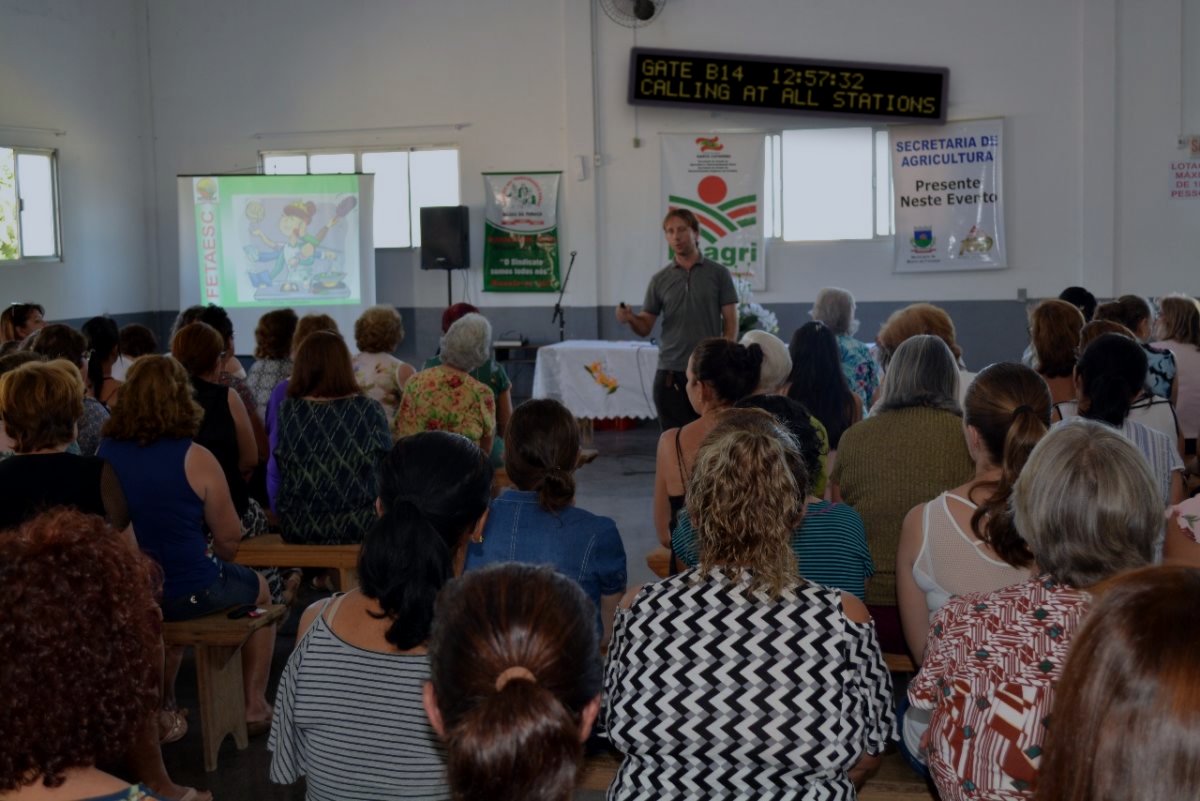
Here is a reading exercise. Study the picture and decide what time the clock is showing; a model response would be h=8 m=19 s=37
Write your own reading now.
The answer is h=12 m=57 s=32
